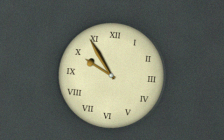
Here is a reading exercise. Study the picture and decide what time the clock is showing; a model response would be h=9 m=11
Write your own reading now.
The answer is h=9 m=54
